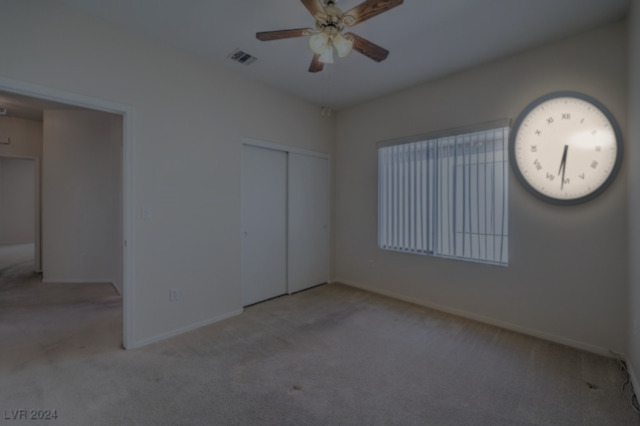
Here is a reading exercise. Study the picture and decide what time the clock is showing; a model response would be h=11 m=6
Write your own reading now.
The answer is h=6 m=31
